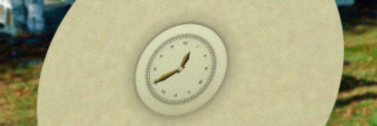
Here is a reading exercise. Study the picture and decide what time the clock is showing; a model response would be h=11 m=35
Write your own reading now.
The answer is h=12 m=40
